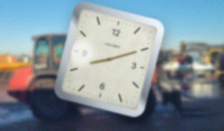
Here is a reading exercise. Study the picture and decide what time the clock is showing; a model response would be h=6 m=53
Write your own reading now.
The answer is h=8 m=10
